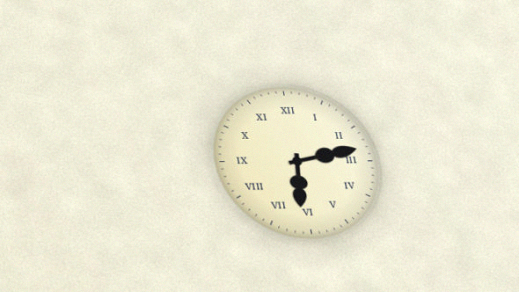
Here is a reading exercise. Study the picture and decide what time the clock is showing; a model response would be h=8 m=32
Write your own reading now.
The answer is h=6 m=13
